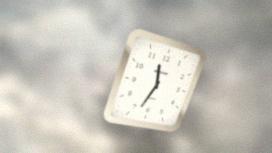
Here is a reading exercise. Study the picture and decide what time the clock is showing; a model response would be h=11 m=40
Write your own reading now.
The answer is h=11 m=33
